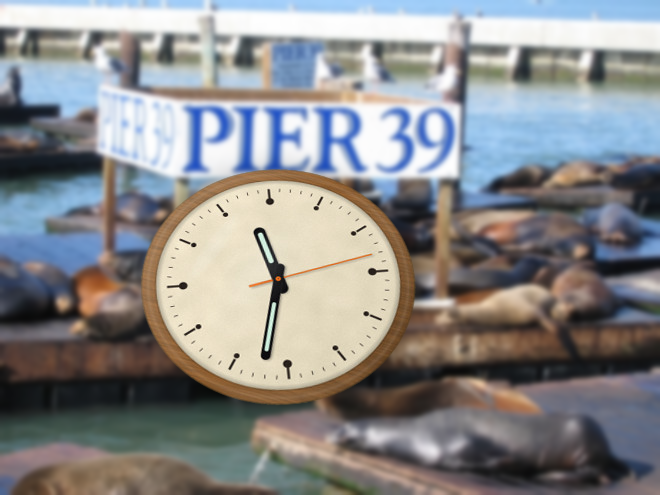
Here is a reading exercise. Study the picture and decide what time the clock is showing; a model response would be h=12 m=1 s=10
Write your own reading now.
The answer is h=11 m=32 s=13
